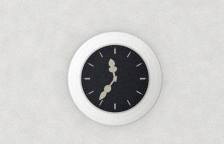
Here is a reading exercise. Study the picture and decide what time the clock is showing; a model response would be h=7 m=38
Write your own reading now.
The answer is h=11 m=36
